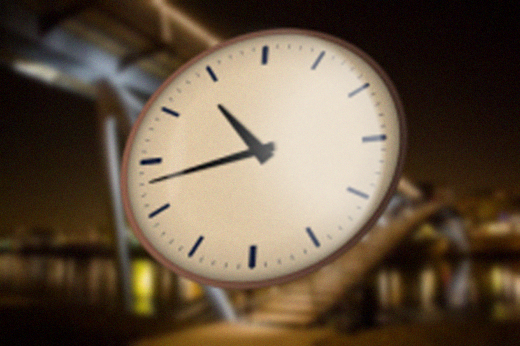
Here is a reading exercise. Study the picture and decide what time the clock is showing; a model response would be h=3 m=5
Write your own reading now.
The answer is h=10 m=43
